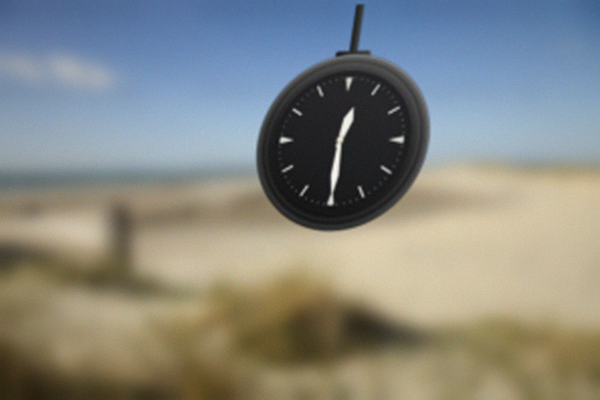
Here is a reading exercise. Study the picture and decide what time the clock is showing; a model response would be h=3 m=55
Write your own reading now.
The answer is h=12 m=30
